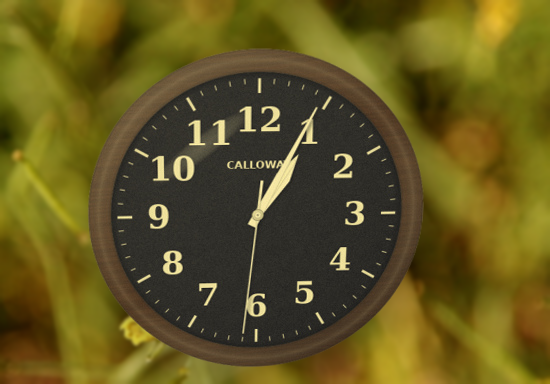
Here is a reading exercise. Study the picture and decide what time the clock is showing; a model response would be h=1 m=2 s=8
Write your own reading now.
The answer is h=1 m=4 s=31
